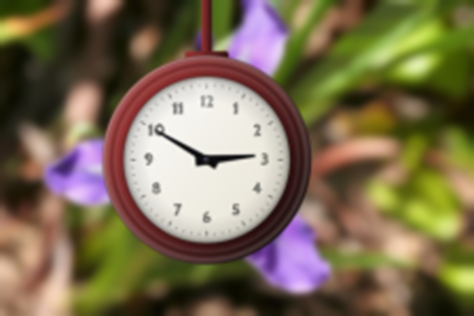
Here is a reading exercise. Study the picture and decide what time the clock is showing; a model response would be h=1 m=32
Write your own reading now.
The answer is h=2 m=50
